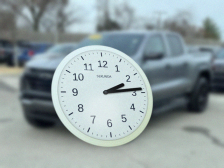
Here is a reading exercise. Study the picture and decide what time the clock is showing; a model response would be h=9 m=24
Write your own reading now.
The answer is h=2 m=14
